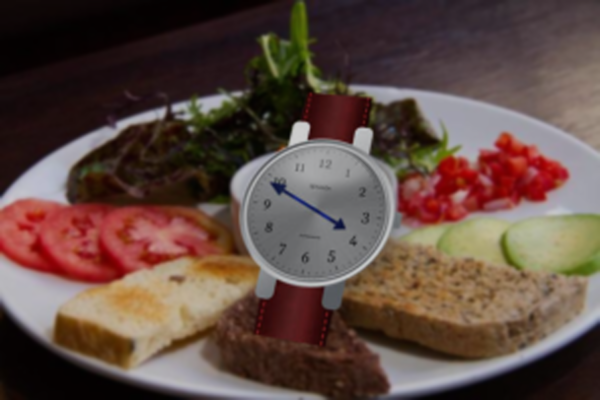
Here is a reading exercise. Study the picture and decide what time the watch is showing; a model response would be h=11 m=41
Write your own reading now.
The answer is h=3 m=49
